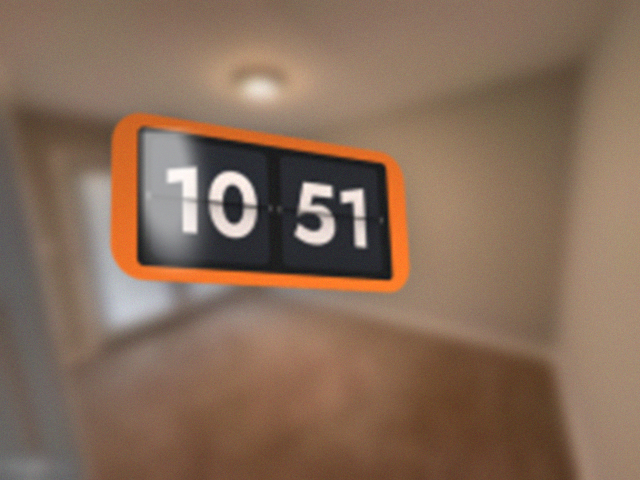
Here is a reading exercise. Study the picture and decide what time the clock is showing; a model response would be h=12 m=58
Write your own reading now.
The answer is h=10 m=51
